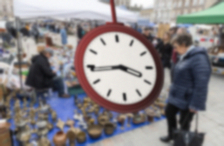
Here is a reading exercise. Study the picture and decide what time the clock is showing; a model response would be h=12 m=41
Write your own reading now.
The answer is h=3 m=44
